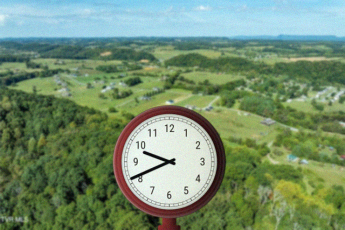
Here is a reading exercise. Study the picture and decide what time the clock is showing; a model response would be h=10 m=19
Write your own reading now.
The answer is h=9 m=41
